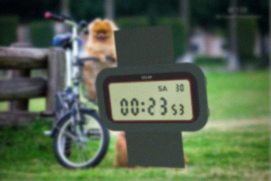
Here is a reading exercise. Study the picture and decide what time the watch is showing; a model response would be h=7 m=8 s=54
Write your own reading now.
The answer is h=0 m=23 s=53
